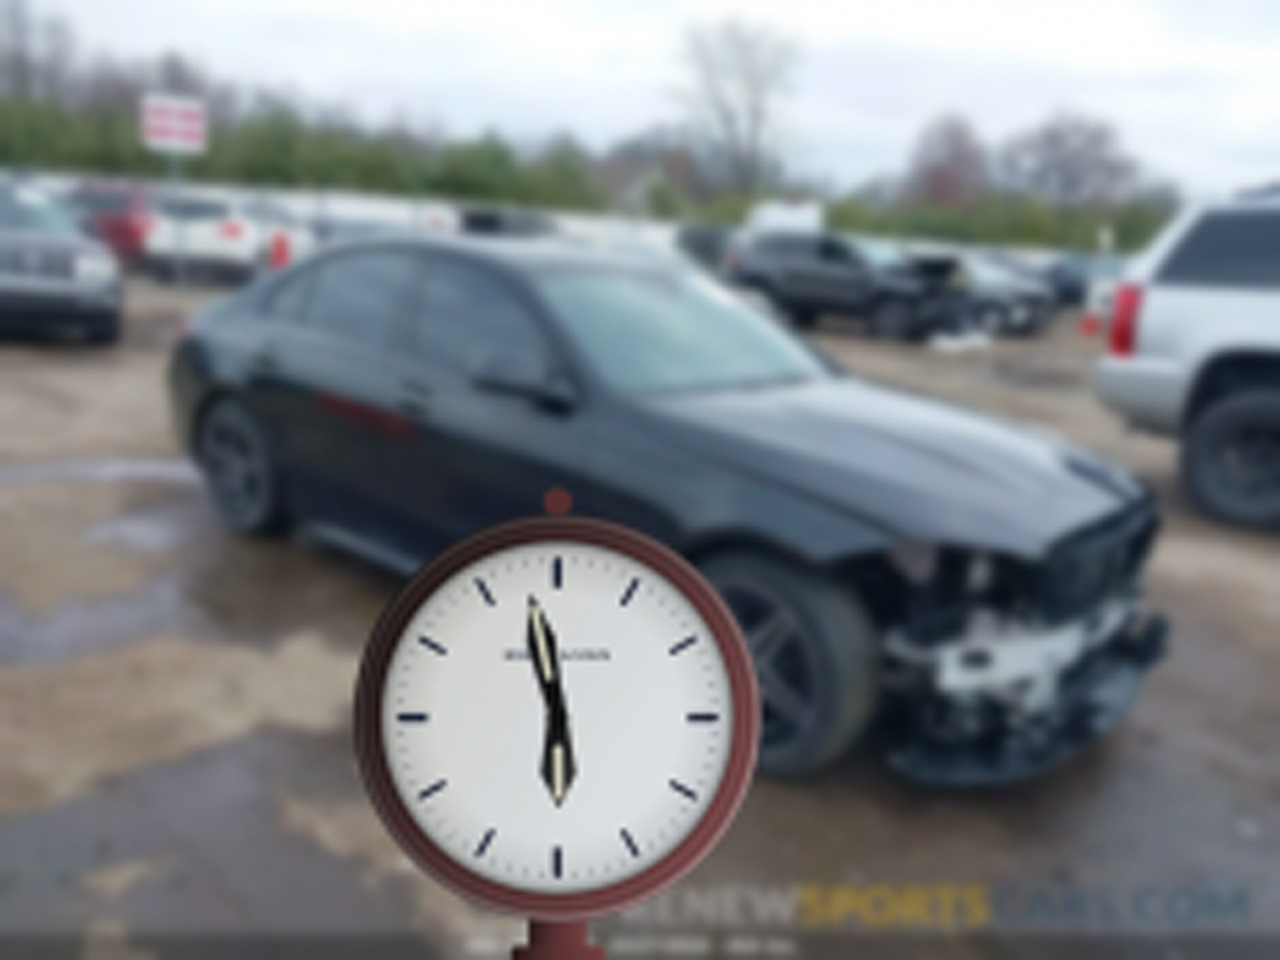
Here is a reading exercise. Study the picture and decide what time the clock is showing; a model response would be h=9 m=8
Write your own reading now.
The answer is h=5 m=58
